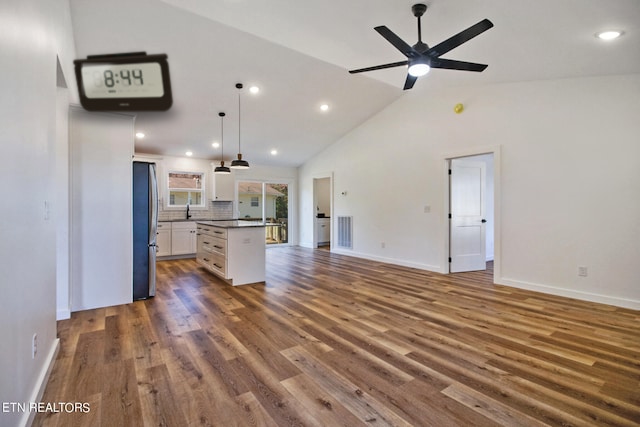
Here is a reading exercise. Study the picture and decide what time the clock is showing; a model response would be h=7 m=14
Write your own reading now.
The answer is h=8 m=44
